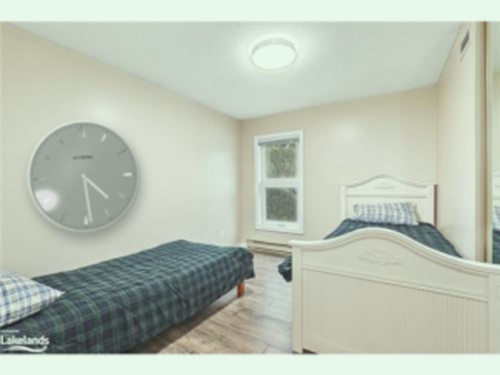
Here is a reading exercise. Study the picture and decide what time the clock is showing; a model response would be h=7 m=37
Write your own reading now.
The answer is h=4 m=29
